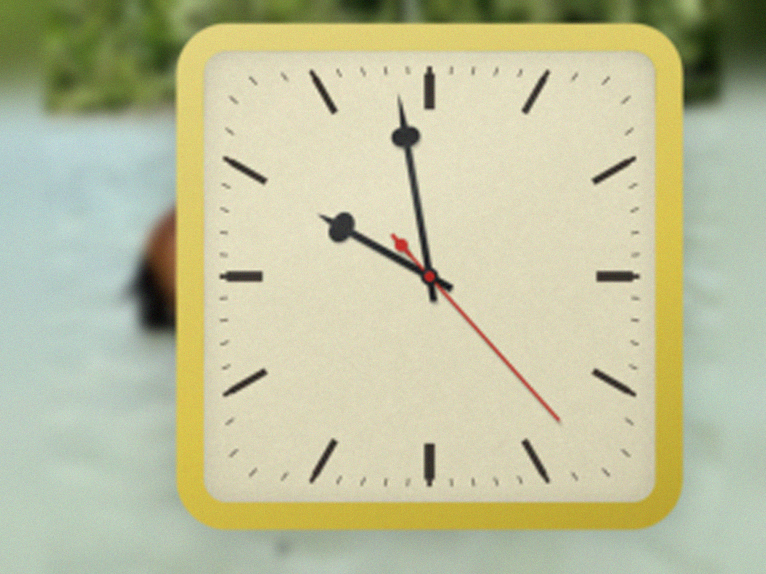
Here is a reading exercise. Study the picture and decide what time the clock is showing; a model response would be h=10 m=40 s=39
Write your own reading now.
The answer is h=9 m=58 s=23
